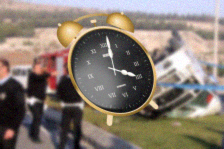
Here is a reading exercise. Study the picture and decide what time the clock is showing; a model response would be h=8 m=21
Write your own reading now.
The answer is h=4 m=2
